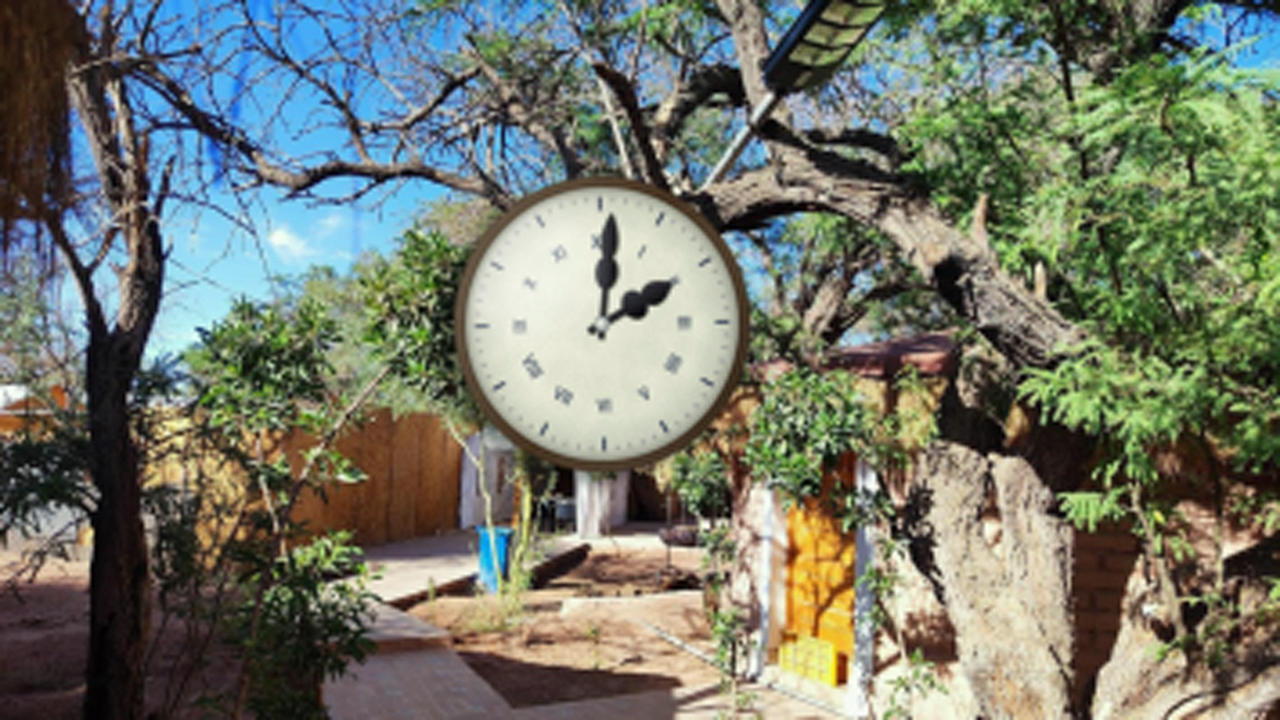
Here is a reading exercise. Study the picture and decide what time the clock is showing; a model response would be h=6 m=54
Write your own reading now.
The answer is h=2 m=1
